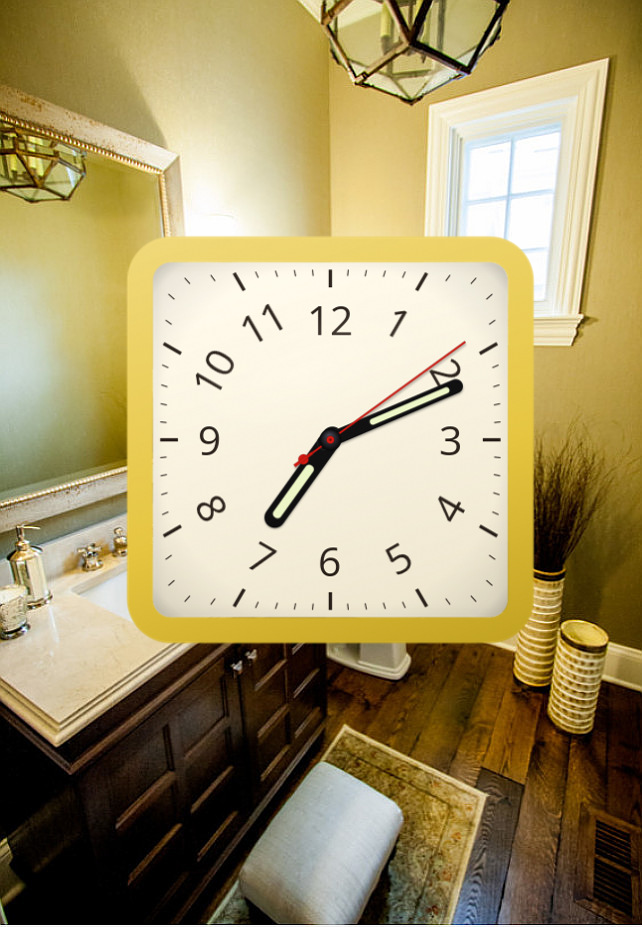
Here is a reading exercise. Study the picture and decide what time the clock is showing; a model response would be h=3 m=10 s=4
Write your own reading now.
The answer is h=7 m=11 s=9
